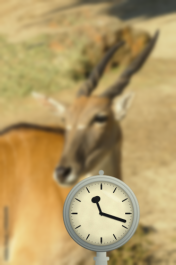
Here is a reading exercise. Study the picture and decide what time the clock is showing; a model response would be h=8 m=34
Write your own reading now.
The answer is h=11 m=18
